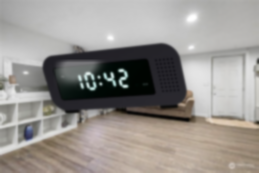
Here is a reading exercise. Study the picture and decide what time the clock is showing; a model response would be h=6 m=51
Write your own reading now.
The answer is h=10 m=42
